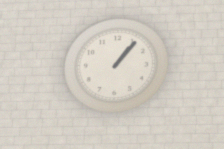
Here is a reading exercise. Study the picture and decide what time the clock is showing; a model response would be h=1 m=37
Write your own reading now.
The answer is h=1 m=6
